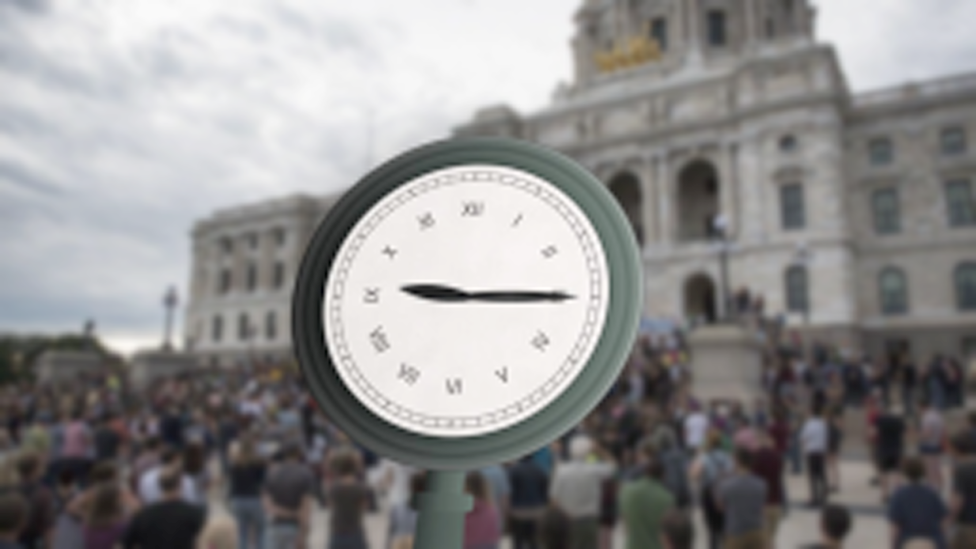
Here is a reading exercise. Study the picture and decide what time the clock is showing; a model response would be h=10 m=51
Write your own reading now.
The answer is h=9 m=15
